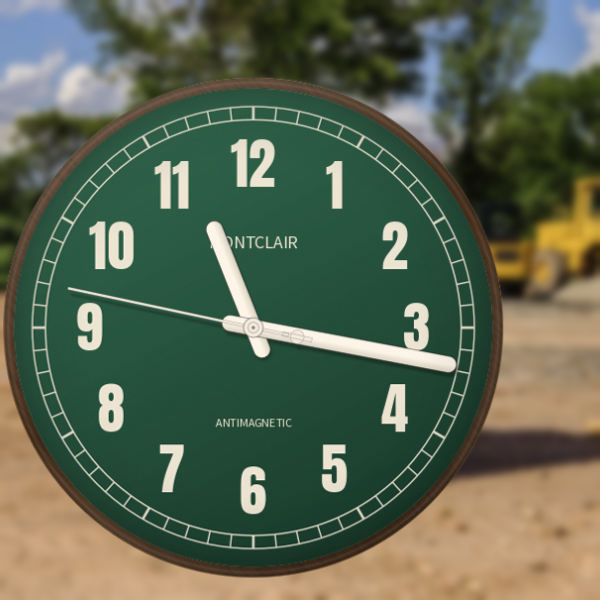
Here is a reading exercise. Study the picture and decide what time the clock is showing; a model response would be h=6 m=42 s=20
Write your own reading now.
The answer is h=11 m=16 s=47
